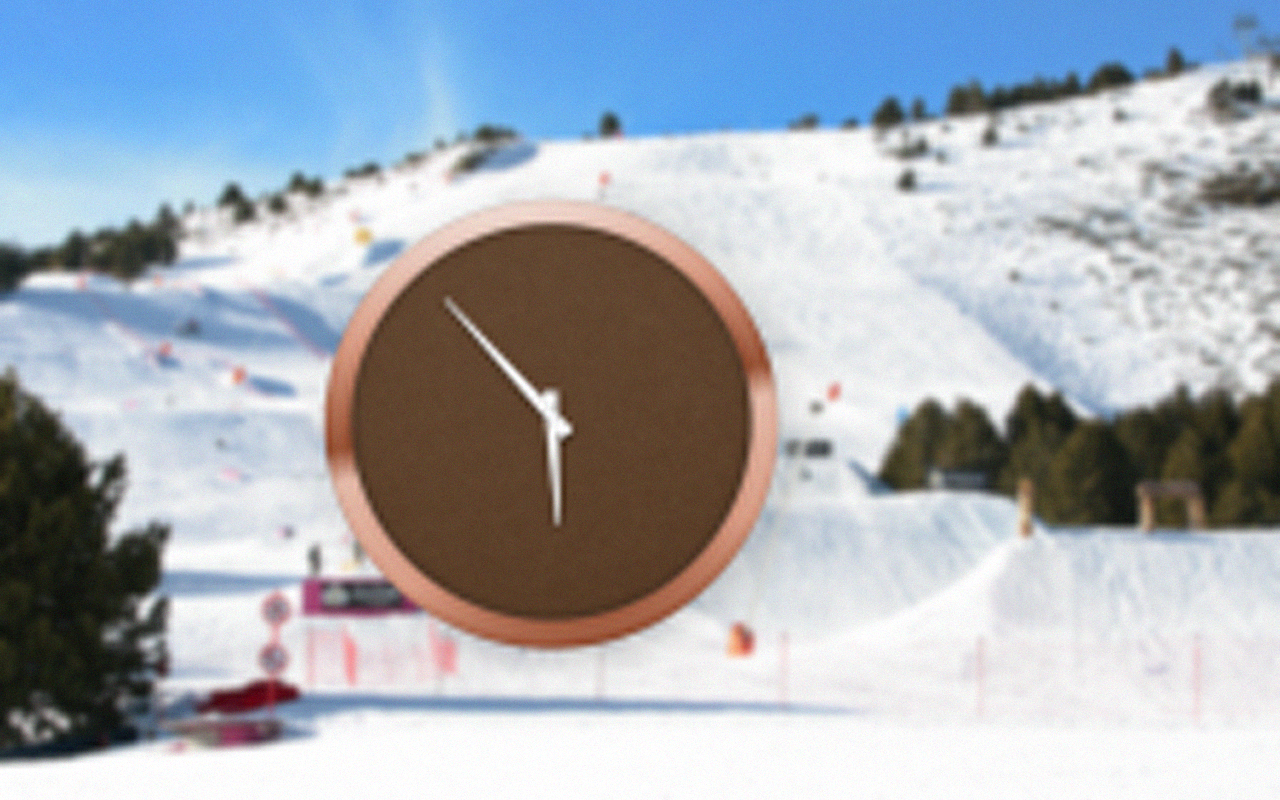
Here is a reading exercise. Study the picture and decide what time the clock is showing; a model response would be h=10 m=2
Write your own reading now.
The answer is h=5 m=53
